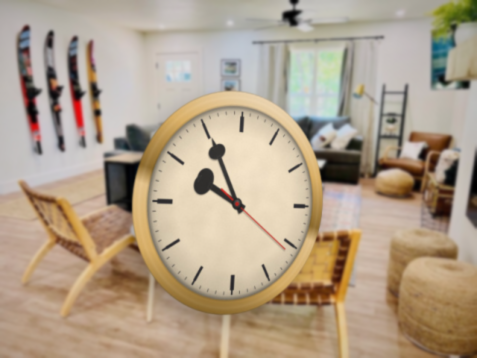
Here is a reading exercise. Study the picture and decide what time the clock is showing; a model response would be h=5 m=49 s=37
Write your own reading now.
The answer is h=9 m=55 s=21
